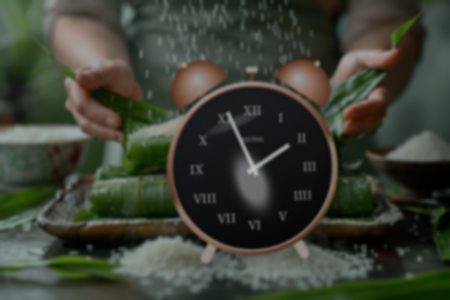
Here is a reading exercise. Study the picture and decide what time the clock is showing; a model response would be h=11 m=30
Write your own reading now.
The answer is h=1 m=56
